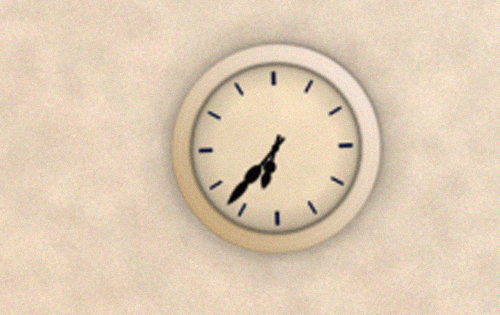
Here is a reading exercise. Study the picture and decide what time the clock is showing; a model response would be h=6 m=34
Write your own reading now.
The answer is h=6 m=37
